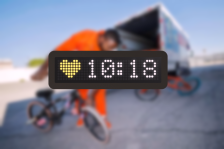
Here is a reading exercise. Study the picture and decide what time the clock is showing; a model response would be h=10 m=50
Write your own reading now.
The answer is h=10 m=18
